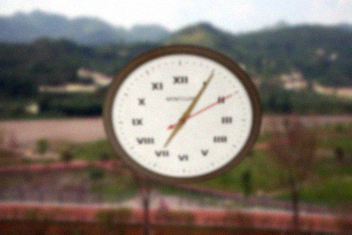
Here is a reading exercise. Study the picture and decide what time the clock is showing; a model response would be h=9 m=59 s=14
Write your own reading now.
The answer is h=7 m=5 s=10
